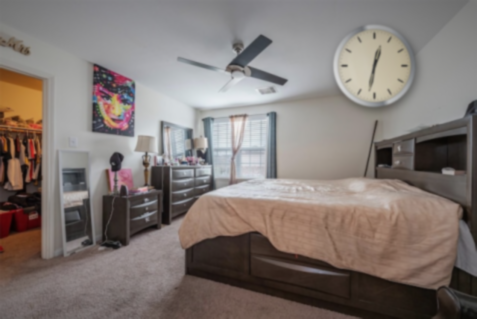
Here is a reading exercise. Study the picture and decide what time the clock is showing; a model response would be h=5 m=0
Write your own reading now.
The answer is h=12 m=32
